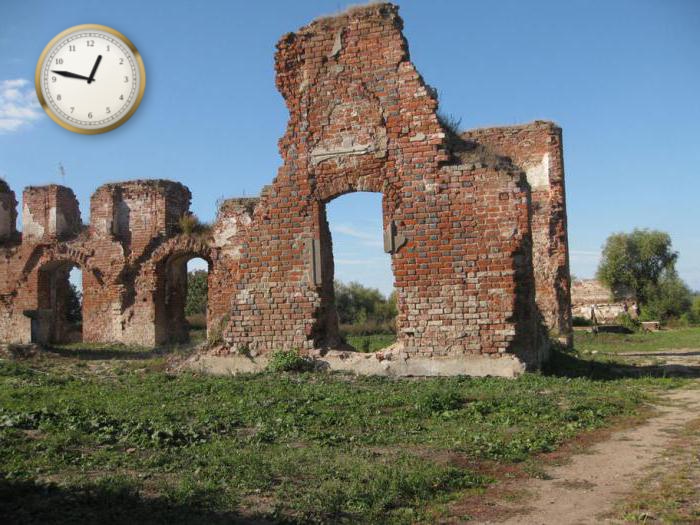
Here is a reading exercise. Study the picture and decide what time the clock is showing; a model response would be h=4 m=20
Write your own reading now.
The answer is h=12 m=47
